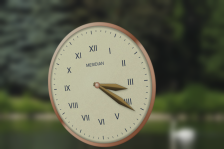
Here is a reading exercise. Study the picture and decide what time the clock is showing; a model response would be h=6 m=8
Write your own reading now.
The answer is h=3 m=21
